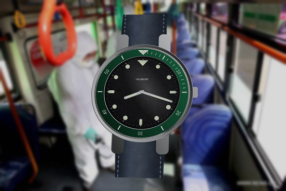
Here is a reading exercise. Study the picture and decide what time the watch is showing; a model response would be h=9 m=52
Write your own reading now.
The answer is h=8 m=18
